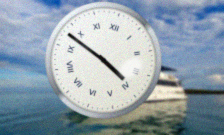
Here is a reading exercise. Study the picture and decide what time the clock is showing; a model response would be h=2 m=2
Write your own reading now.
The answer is h=3 m=48
